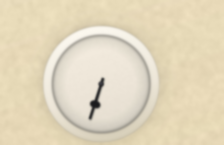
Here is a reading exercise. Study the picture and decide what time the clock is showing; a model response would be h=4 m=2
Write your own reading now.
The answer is h=6 m=33
